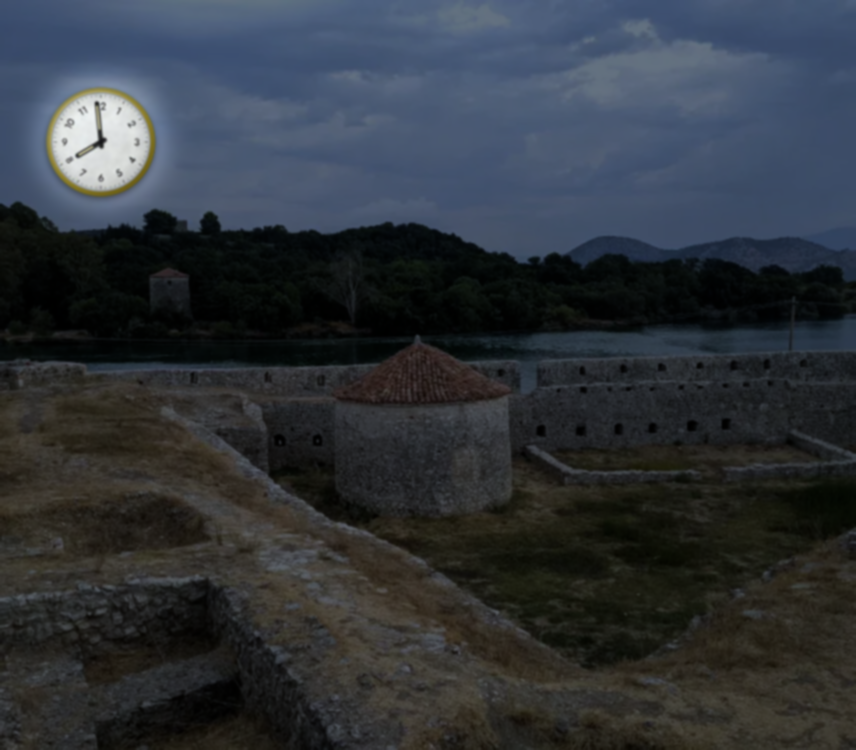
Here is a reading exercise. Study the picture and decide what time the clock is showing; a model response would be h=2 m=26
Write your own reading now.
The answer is h=7 m=59
